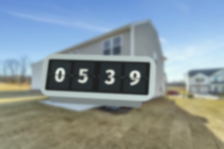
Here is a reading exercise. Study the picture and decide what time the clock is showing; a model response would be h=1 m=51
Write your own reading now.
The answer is h=5 m=39
